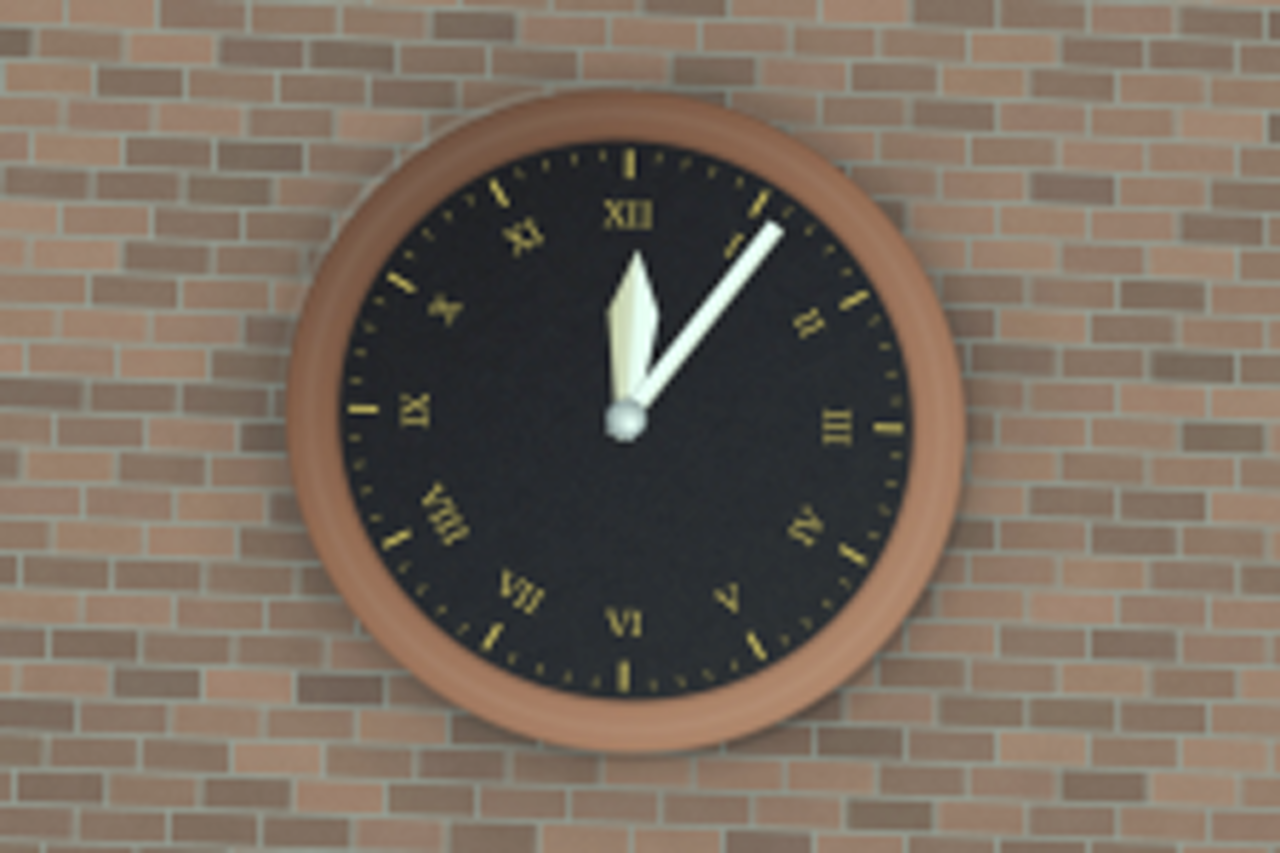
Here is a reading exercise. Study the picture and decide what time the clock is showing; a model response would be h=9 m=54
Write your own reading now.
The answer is h=12 m=6
